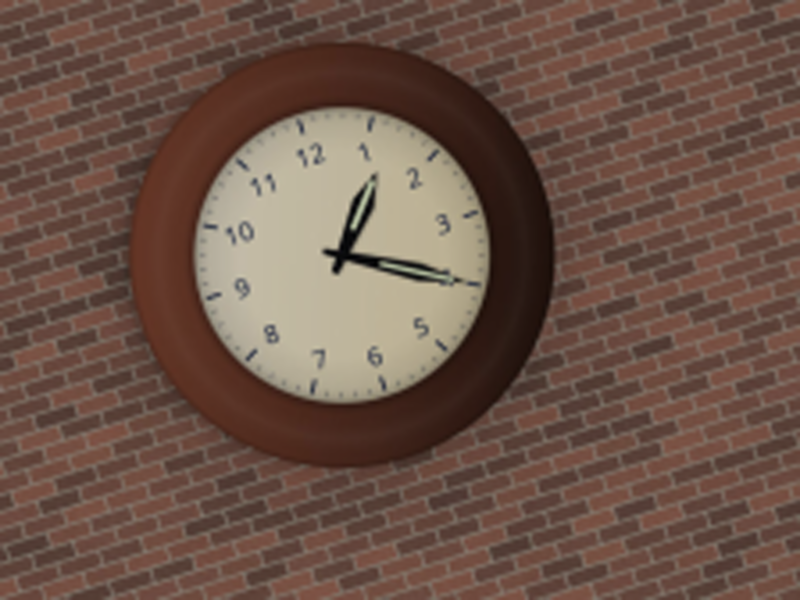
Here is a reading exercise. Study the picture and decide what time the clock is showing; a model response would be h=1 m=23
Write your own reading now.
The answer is h=1 m=20
